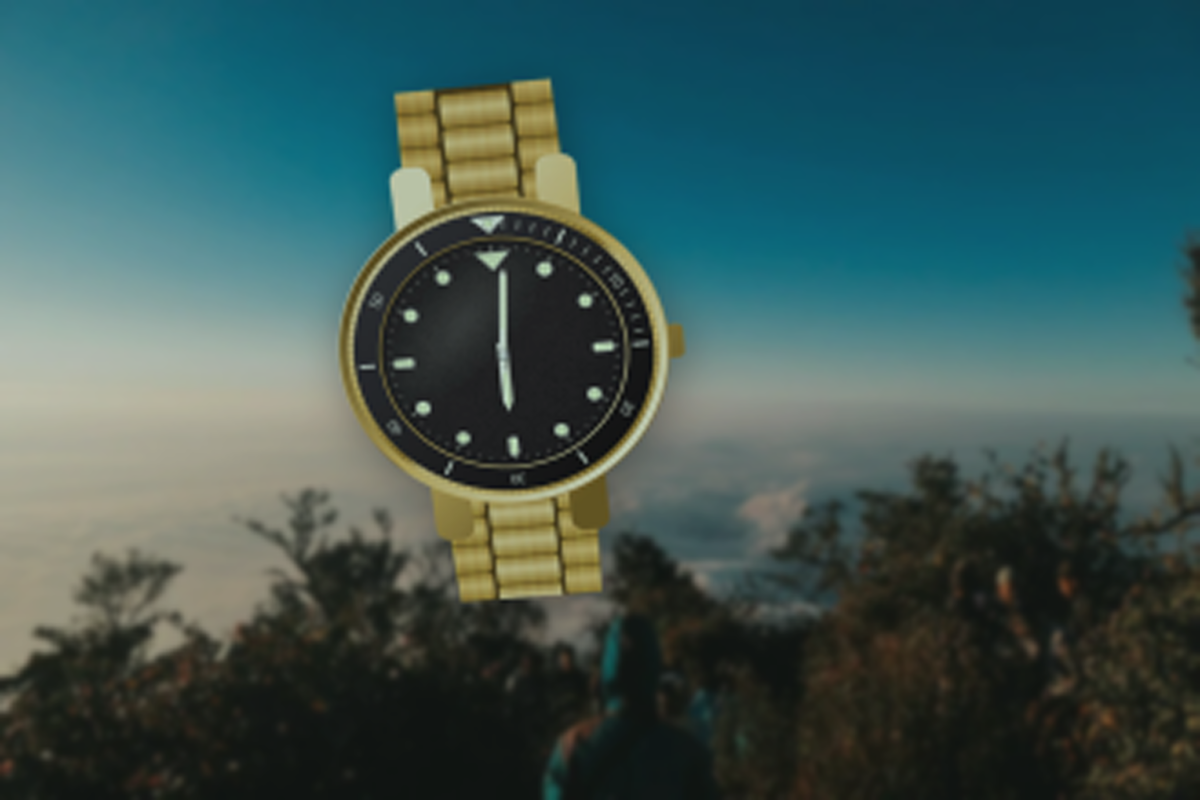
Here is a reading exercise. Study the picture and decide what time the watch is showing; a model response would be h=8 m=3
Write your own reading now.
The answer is h=6 m=1
